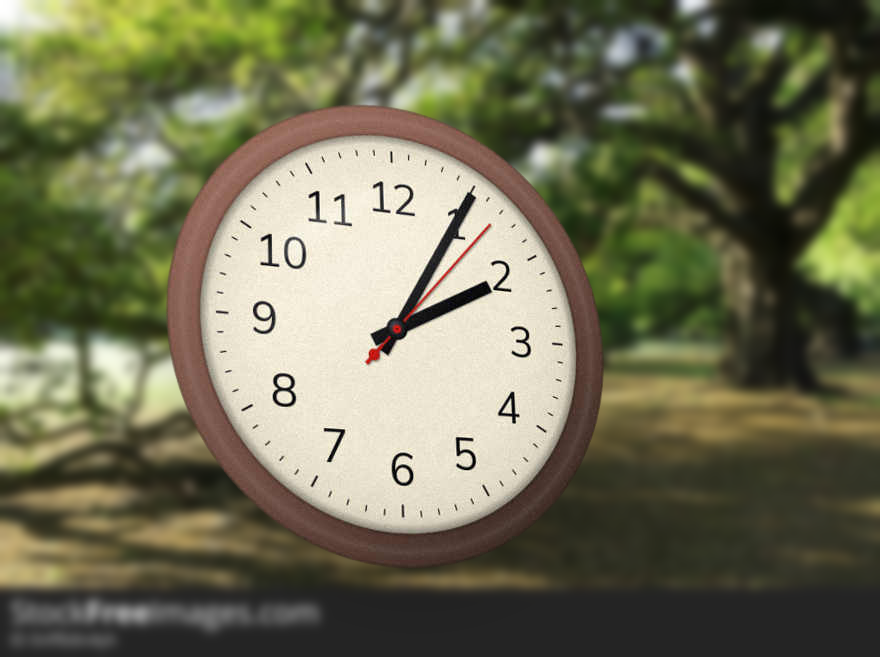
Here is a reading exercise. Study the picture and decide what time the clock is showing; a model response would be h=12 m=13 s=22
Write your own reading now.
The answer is h=2 m=5 s=7
